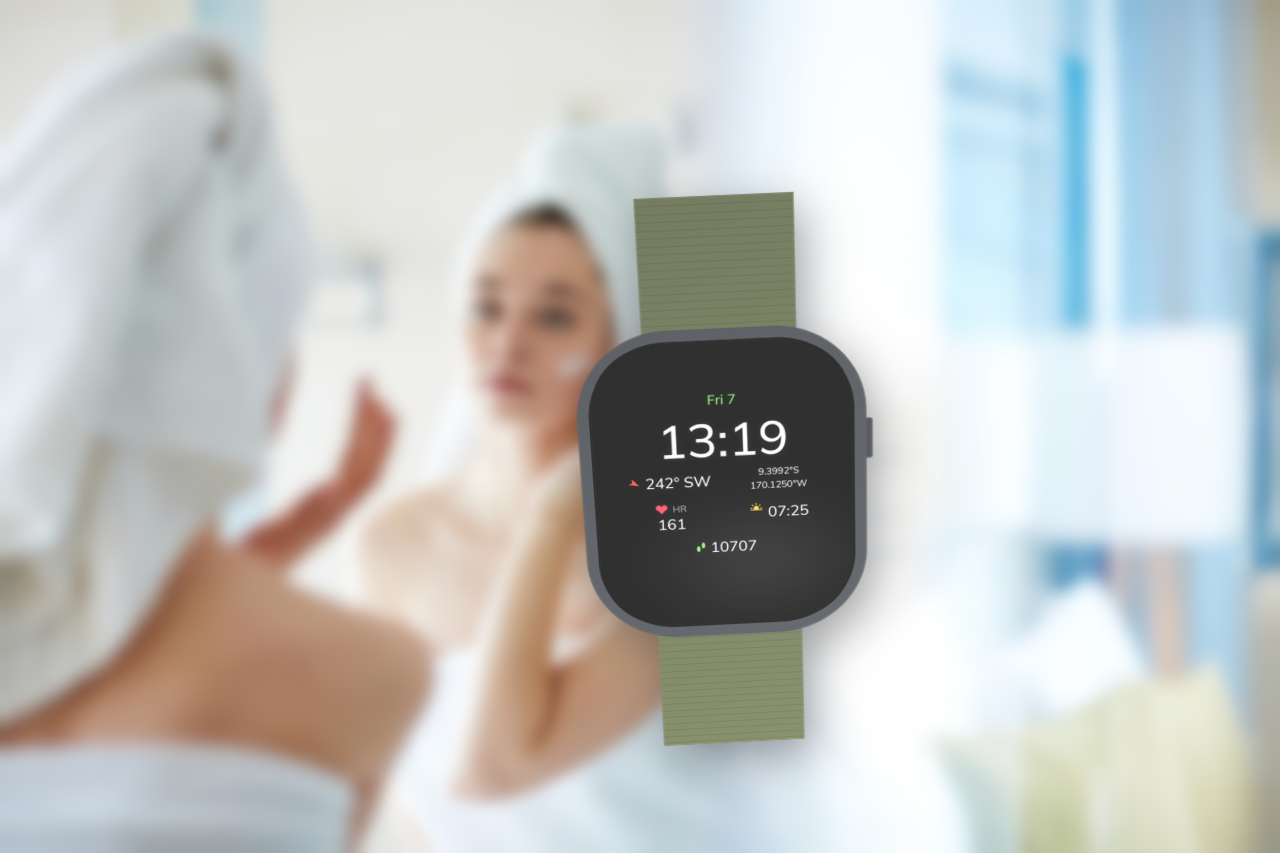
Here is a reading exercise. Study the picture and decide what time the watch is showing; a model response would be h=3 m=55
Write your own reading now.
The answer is h=13 m=19
